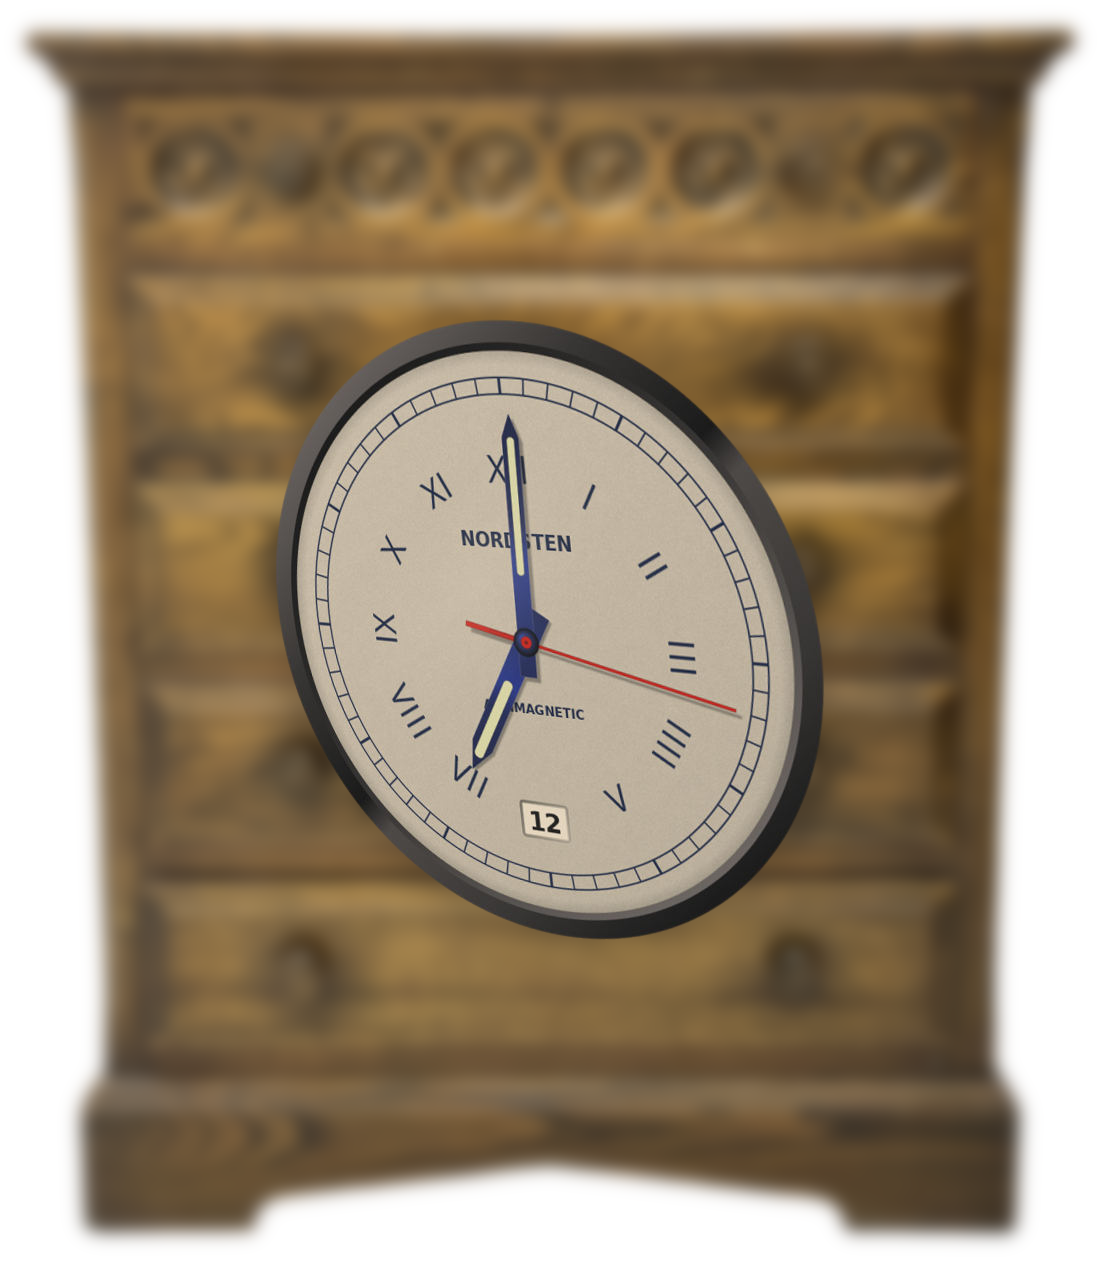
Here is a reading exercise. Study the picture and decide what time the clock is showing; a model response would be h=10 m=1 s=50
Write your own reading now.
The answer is h=7 m=0 s=17
